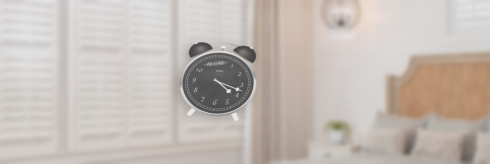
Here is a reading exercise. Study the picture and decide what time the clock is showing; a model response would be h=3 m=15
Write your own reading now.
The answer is h=4 m=18
